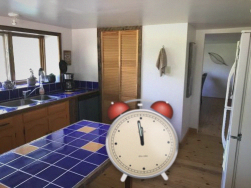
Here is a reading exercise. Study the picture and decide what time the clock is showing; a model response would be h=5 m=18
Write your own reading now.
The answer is h=11 m=59
